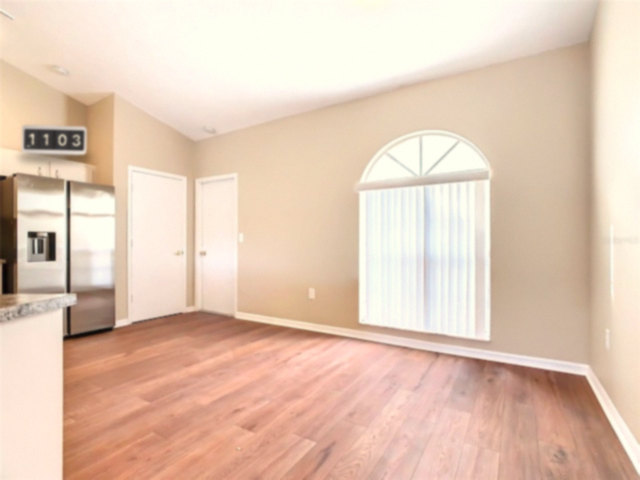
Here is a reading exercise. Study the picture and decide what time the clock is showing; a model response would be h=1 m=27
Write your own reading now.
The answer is h=11 m=3
